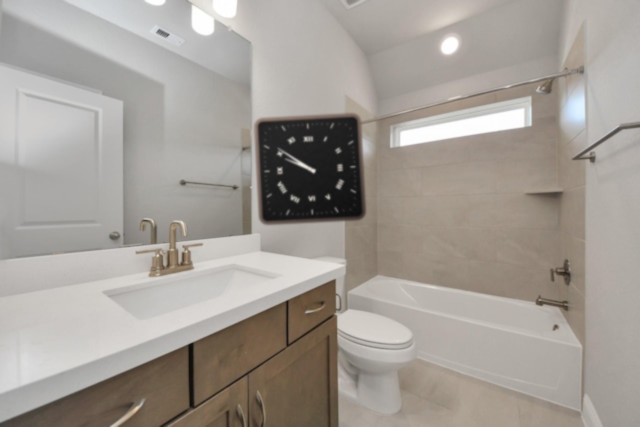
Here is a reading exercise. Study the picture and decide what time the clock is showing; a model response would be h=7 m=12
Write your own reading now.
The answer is h=9 m=51
